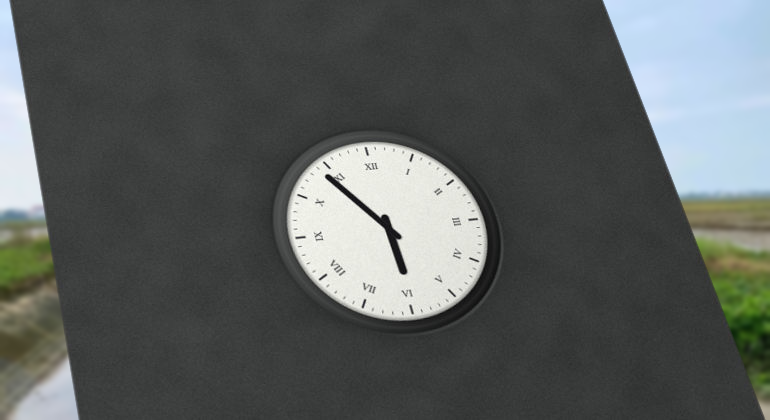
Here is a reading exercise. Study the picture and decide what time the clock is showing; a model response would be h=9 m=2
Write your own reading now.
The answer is h=5 m=54
